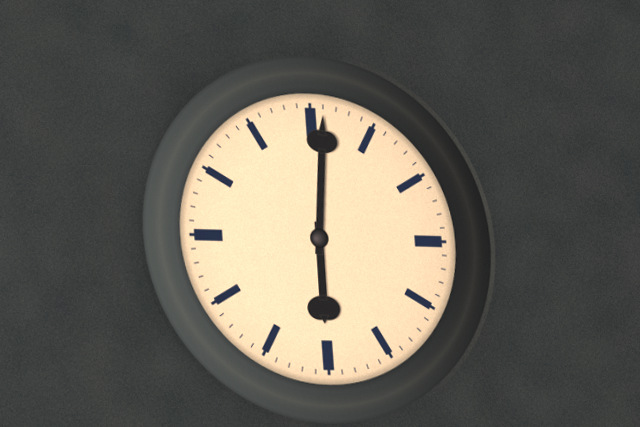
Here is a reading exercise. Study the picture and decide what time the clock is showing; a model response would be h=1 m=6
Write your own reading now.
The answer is h=6 m=1
